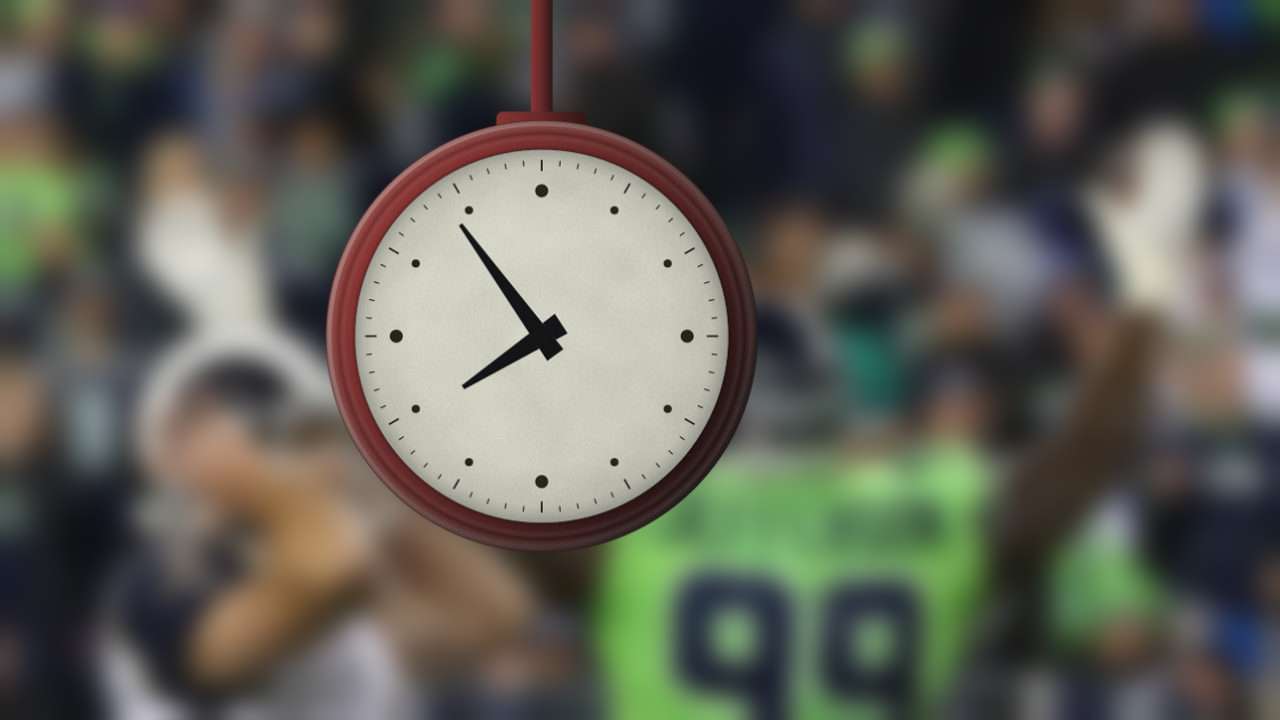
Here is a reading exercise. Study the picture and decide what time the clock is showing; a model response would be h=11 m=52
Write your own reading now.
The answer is h=7 m=54
